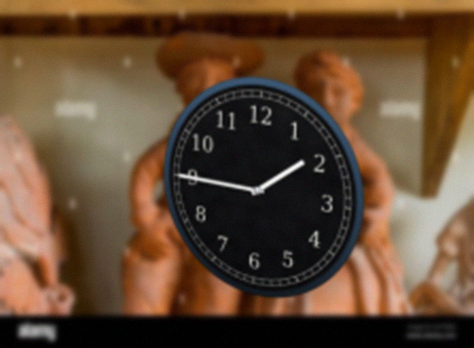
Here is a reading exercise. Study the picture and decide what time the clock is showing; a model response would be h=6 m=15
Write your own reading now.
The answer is h=1 m=45
